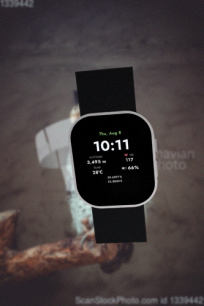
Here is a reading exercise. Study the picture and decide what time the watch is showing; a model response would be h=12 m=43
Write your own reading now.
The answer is h=10 m=11
